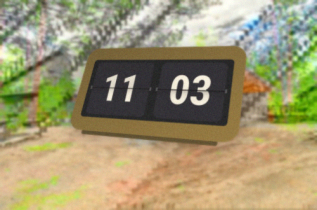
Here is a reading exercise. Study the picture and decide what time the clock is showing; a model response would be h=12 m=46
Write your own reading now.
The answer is h=11 m=3
